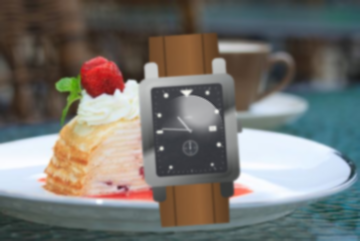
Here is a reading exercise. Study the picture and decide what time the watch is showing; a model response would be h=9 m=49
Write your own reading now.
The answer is h=10 m=46
